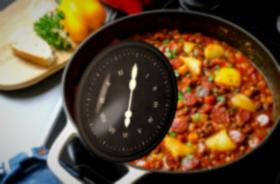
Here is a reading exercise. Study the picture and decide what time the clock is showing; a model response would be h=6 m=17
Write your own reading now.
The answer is h=6 m=0
